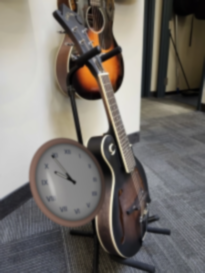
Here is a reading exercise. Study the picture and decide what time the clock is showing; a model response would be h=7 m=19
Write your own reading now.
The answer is h=9 m=54
